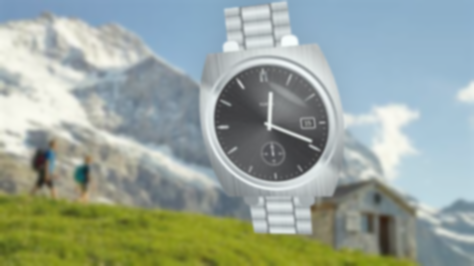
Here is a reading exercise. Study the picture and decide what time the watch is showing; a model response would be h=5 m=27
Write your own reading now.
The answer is h=12 m=19
